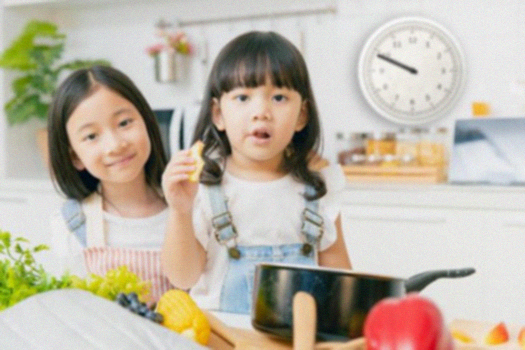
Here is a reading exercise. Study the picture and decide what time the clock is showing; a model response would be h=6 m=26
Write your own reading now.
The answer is h=9 m=49
